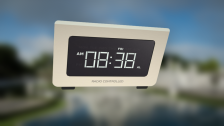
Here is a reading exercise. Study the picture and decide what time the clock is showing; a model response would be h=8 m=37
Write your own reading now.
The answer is h=8 m=38
